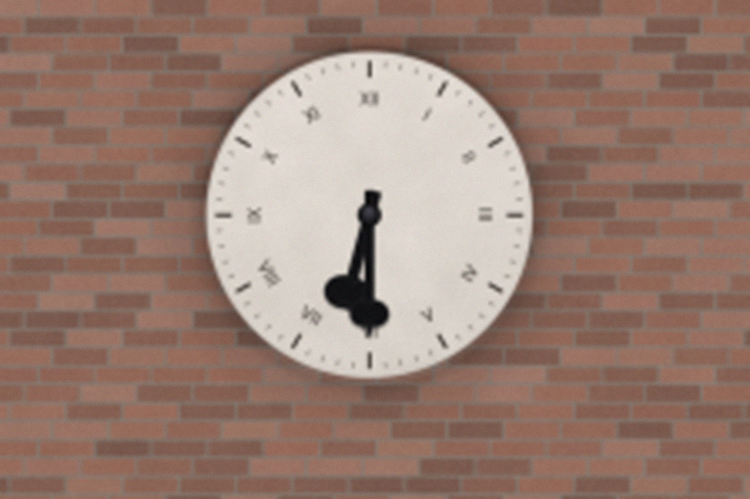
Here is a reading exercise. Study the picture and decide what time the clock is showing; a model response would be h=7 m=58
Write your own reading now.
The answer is h=6 m=30
